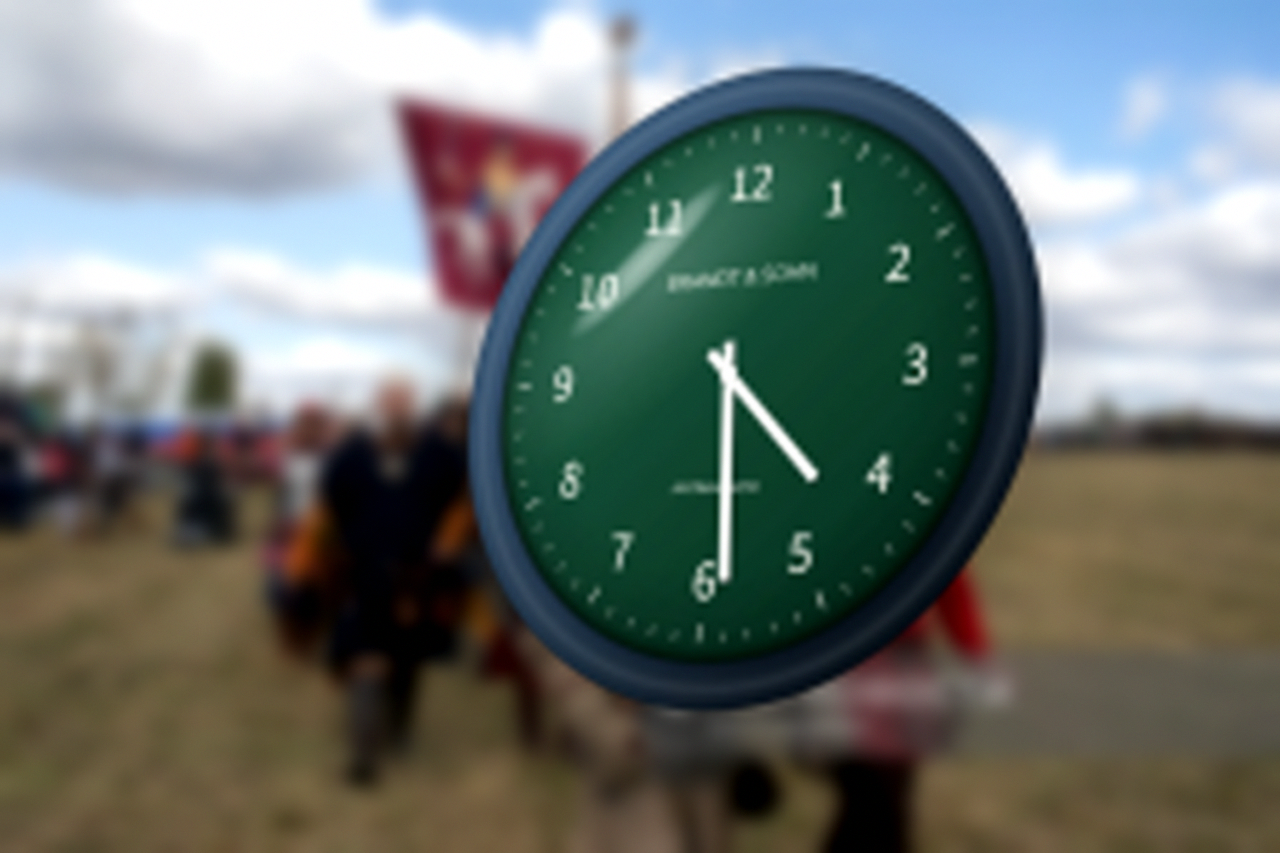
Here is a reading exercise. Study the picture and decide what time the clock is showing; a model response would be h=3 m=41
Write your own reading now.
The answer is h=4 m=29
